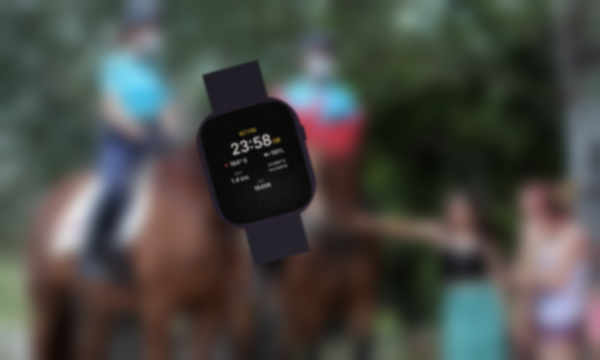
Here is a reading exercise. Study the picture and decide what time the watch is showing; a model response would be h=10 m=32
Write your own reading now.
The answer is h=23 m=58
